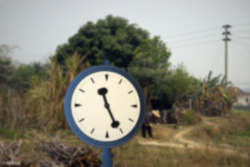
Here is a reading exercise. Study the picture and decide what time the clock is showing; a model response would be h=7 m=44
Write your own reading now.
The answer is h=11 m=26
